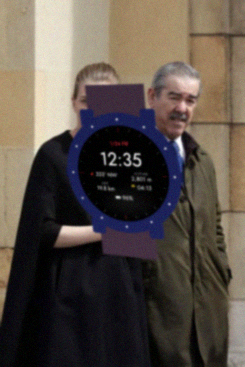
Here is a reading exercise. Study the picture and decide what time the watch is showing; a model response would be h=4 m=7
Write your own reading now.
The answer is h=12 m=35
